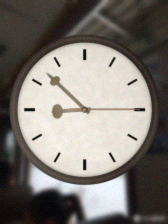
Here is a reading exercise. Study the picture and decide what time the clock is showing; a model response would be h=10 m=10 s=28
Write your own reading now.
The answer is h=8 m=52 s=15
